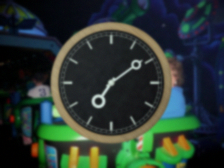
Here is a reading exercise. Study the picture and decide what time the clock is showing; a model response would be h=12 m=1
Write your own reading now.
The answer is h=7 m=9
